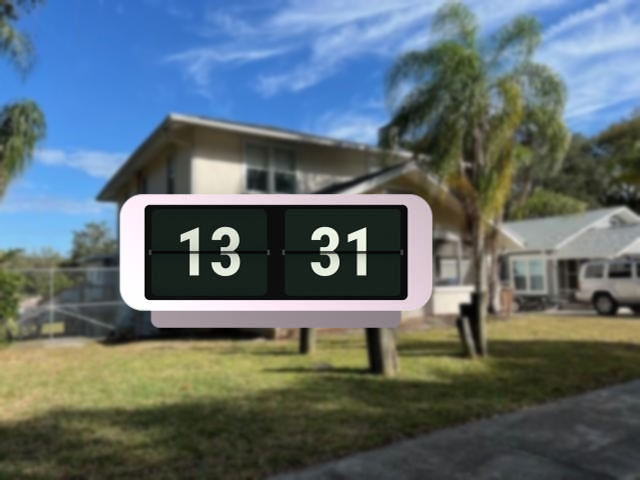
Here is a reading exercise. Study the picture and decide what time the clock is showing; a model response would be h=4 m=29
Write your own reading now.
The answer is h=13 m=31
